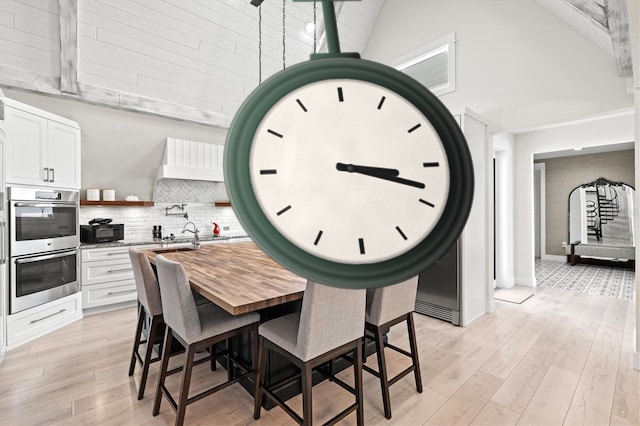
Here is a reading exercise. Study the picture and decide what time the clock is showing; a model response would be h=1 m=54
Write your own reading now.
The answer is h=3 m=18
